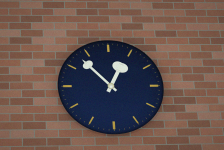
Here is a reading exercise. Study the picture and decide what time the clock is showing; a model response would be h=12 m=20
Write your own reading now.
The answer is h=12 m=53
